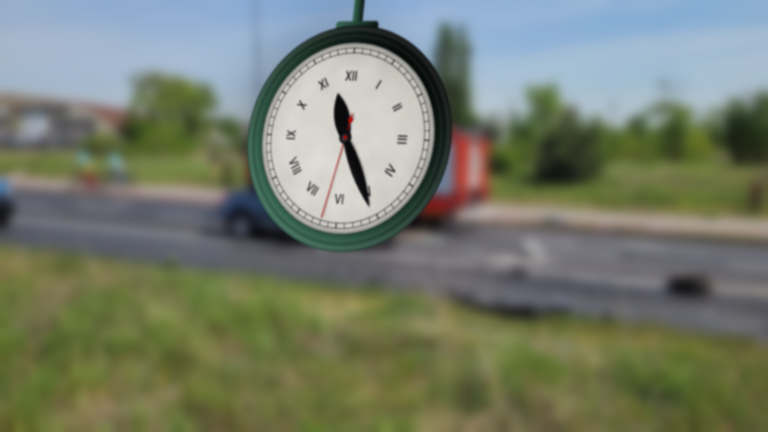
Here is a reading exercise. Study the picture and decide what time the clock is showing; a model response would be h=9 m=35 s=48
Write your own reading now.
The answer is h=11 m=25 s=32
